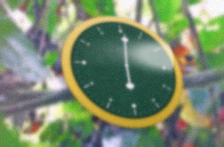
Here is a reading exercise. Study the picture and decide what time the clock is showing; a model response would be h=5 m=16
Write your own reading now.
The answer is h=6 m=1
